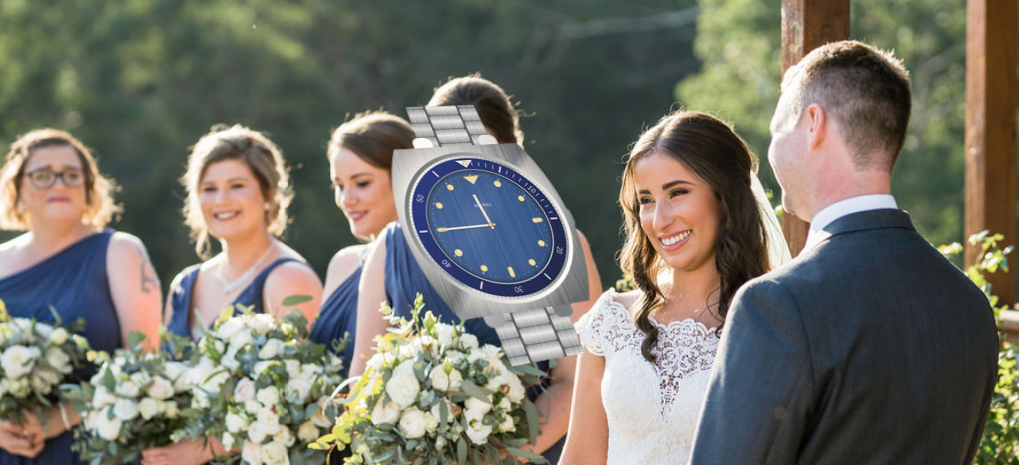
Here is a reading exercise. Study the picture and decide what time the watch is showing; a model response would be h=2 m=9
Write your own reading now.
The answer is h=11 m=45
